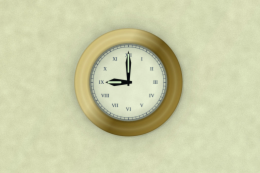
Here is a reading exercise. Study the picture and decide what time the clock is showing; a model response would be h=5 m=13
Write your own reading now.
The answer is h=9 m=0
